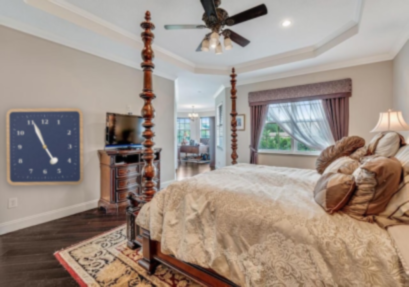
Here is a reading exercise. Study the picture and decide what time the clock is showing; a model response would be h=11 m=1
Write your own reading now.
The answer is h=4 m=56
